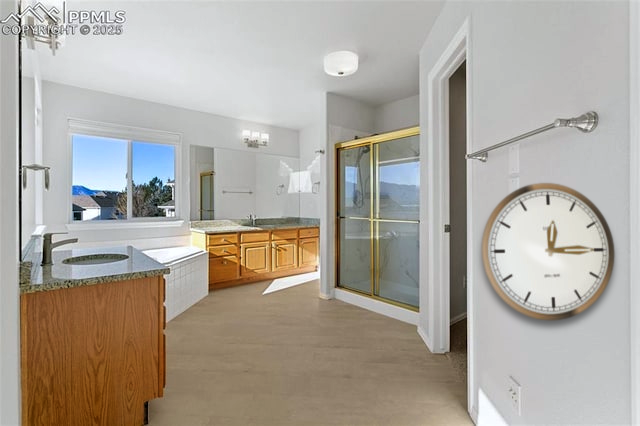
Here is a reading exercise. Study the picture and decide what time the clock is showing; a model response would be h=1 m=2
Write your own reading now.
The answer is h=12 m=15
